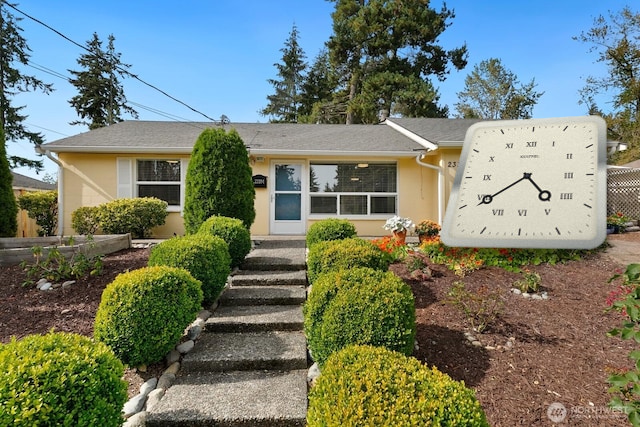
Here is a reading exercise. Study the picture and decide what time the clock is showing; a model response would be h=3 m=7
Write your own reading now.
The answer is h=4 m=39
